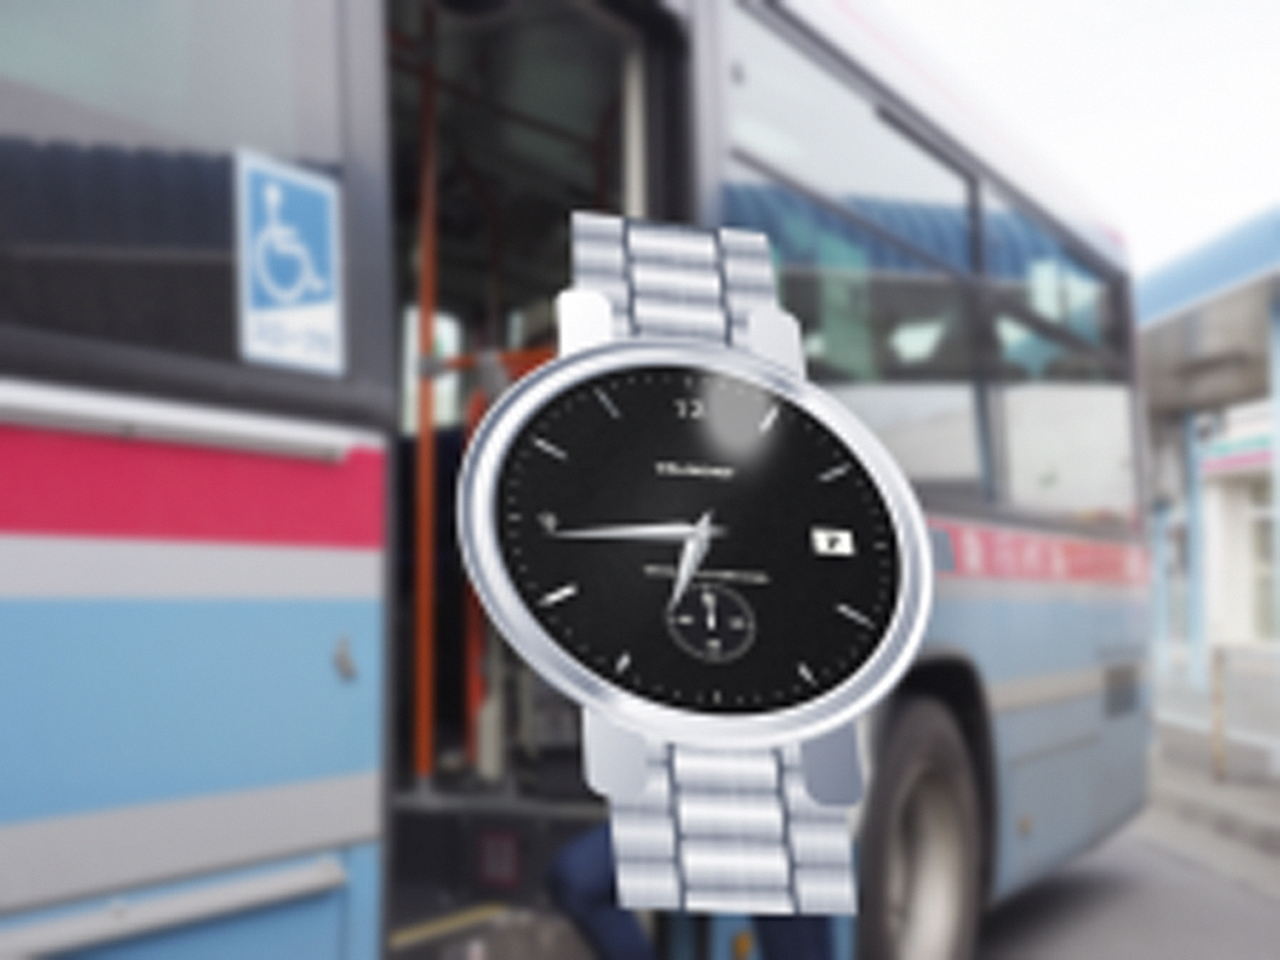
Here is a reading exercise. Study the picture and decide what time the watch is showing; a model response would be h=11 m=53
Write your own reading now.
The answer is h=6 m=44
